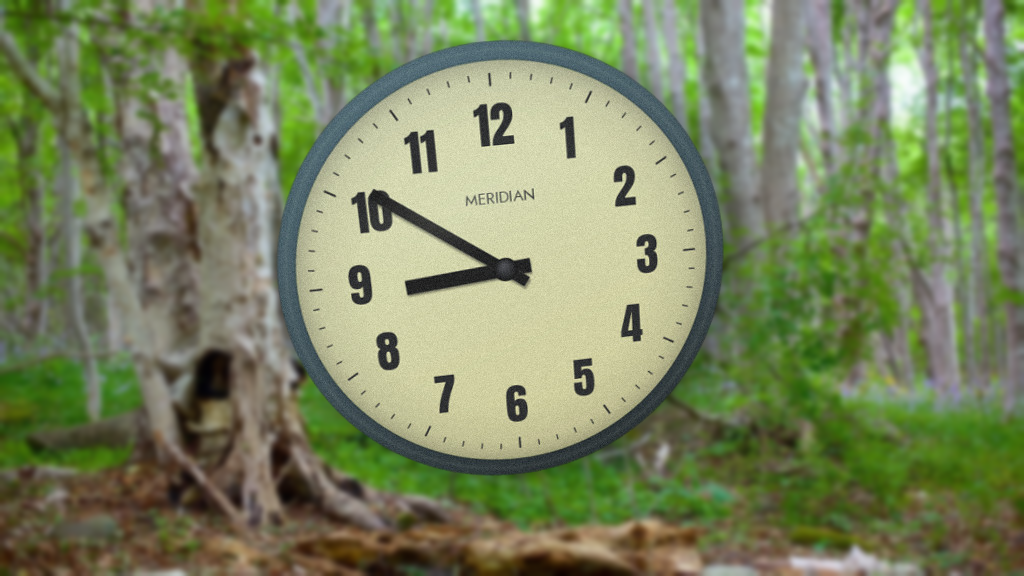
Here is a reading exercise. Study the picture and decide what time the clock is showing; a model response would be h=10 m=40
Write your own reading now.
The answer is h=8 m=51
